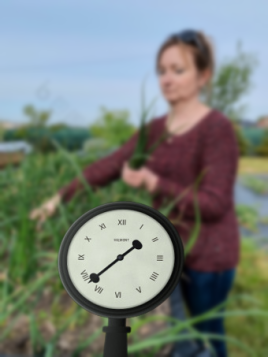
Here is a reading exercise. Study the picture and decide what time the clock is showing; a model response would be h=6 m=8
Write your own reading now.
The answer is h=1 m=38
